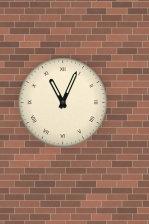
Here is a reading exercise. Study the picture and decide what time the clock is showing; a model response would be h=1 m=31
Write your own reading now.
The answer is h=11 m=4
